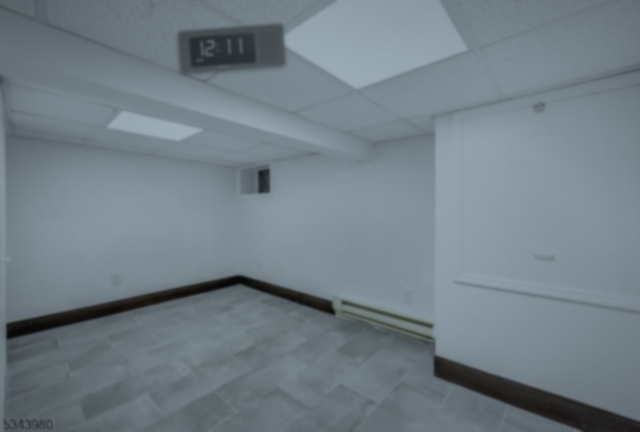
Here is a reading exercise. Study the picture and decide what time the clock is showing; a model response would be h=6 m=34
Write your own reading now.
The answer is h=12 m=11
